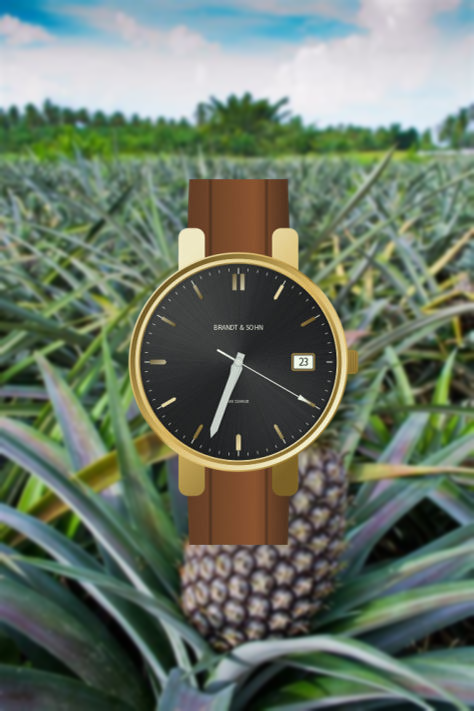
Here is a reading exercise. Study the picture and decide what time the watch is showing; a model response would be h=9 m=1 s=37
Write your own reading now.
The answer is h=6 m=33 s=20
